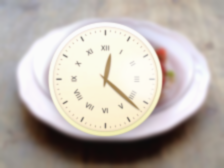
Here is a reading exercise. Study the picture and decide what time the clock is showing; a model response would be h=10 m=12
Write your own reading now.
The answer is h=12 m=22
